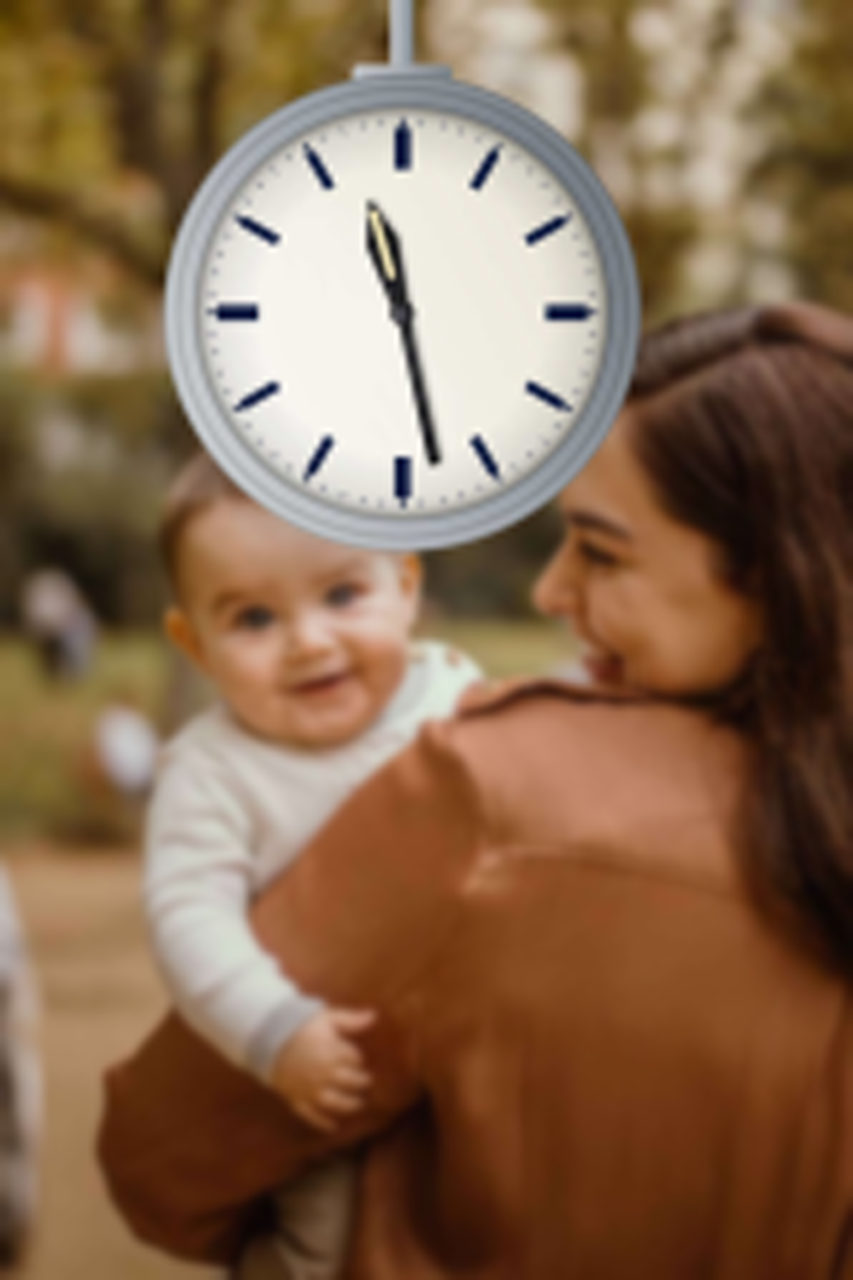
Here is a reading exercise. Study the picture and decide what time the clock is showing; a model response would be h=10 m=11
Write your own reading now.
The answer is h=11 m=28
